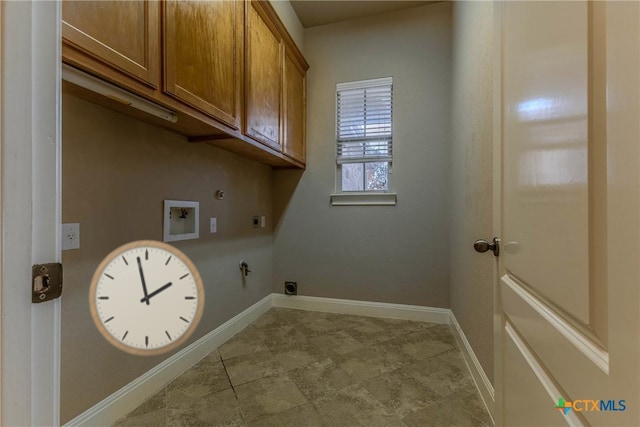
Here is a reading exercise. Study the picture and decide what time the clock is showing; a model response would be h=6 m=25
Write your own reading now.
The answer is h=1 m=58
